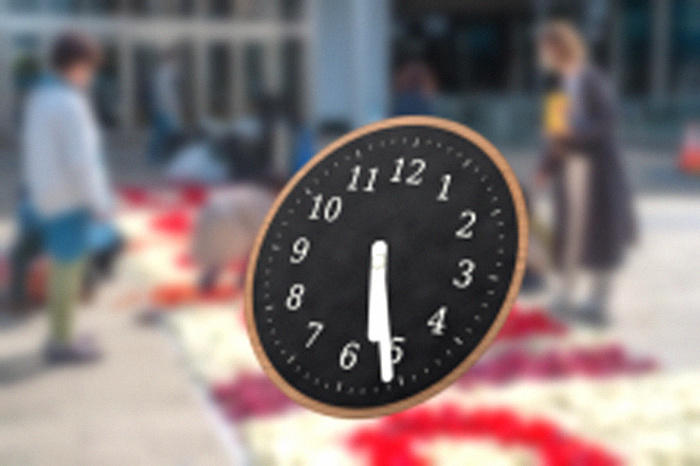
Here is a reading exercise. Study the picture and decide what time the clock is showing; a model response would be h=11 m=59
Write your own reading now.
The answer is h=5 m=26
